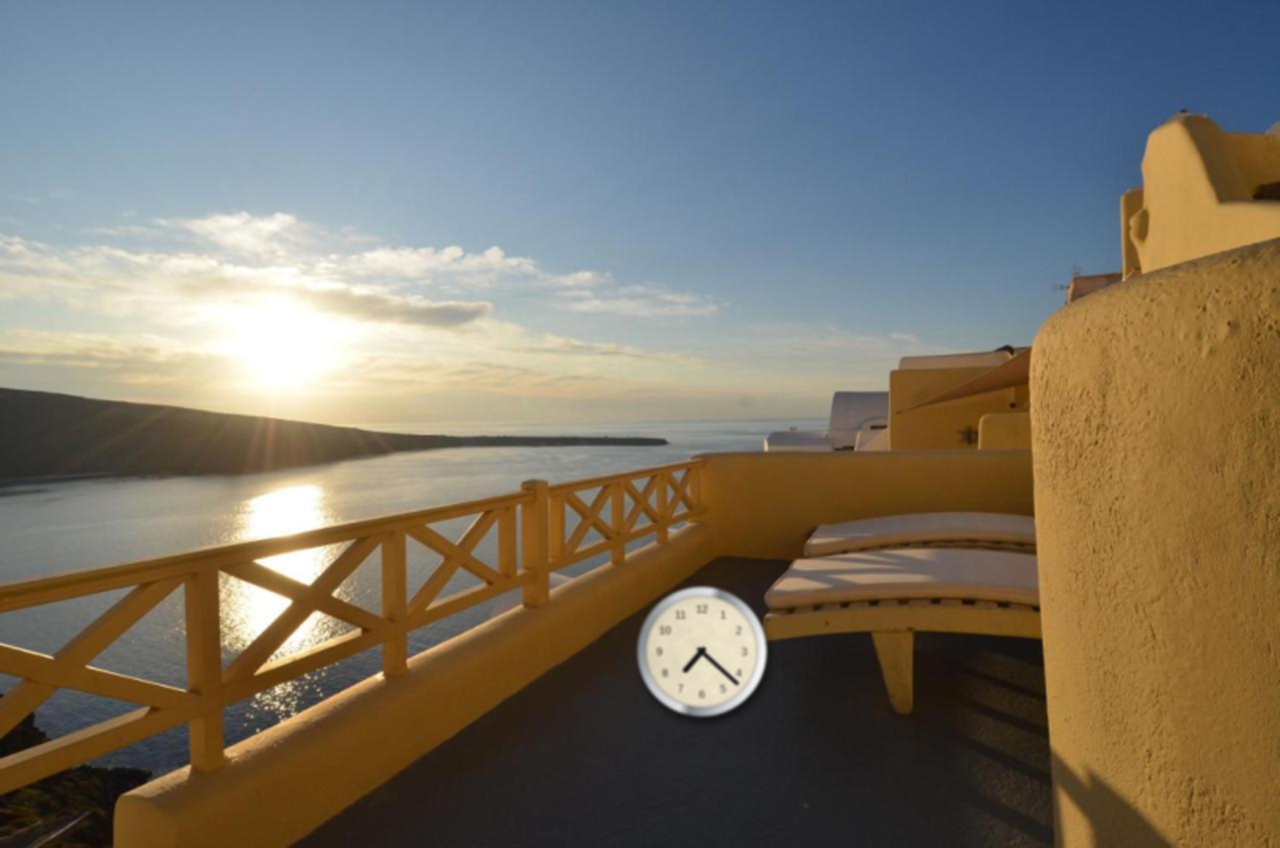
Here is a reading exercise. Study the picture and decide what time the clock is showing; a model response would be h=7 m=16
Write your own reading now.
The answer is h=7 m=22
